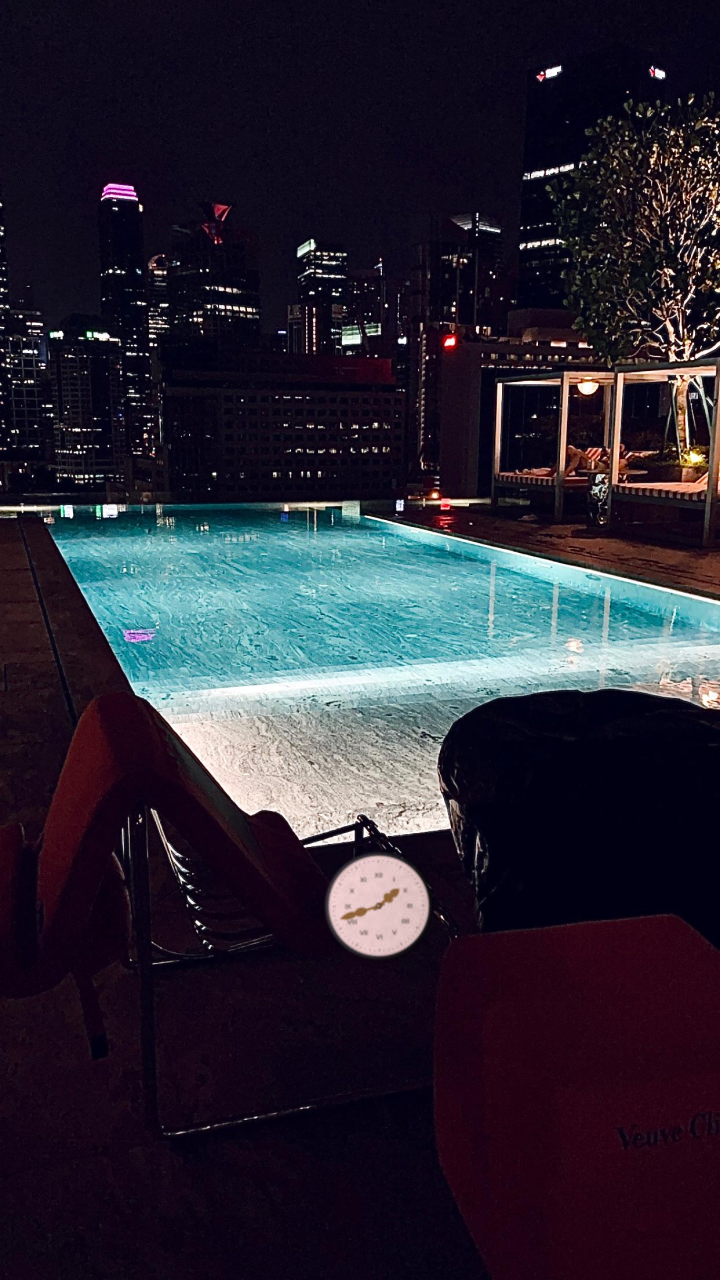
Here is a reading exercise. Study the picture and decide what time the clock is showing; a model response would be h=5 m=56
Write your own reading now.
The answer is h=1 m=42
